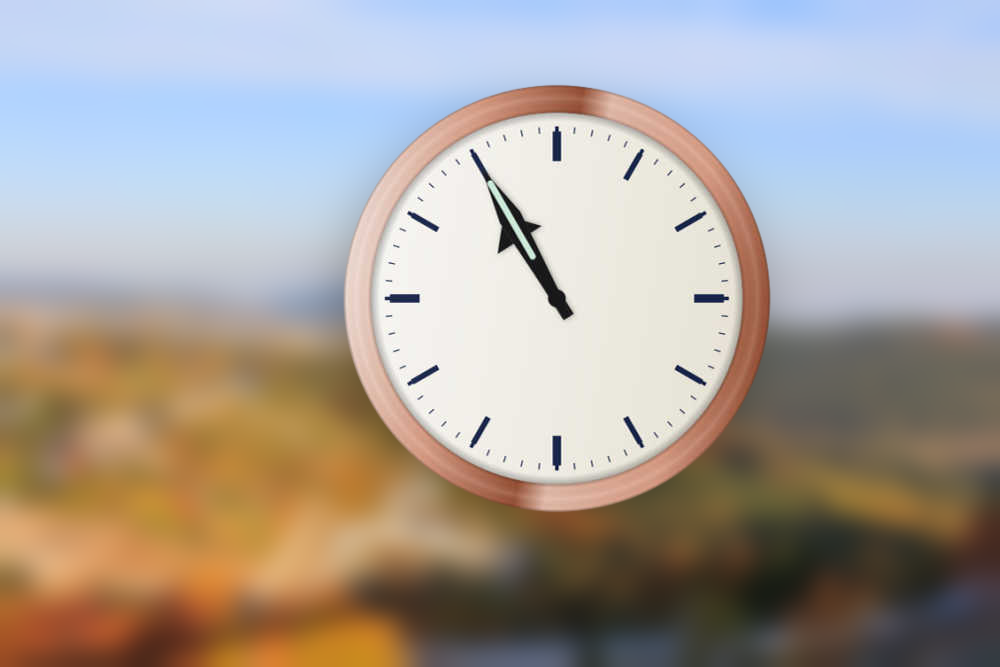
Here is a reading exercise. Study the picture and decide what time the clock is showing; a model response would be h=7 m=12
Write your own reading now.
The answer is h=10 m=55
